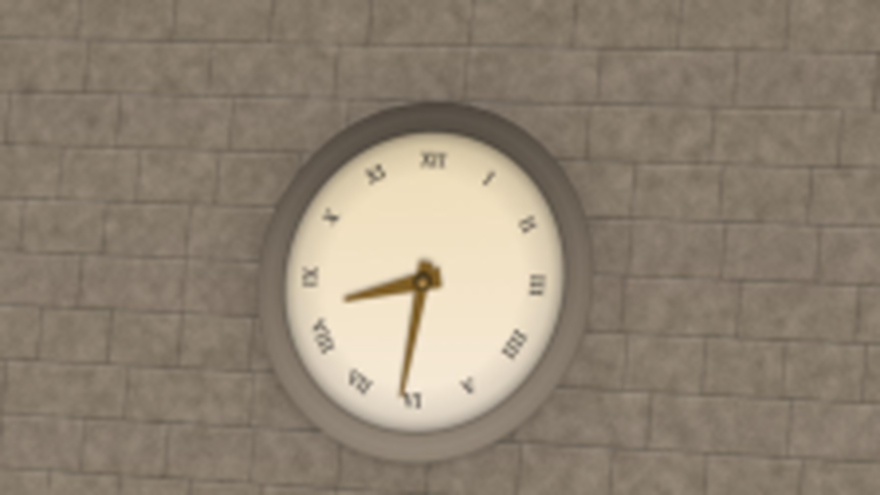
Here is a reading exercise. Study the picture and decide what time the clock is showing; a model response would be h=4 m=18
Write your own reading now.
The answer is h=8 m=31
